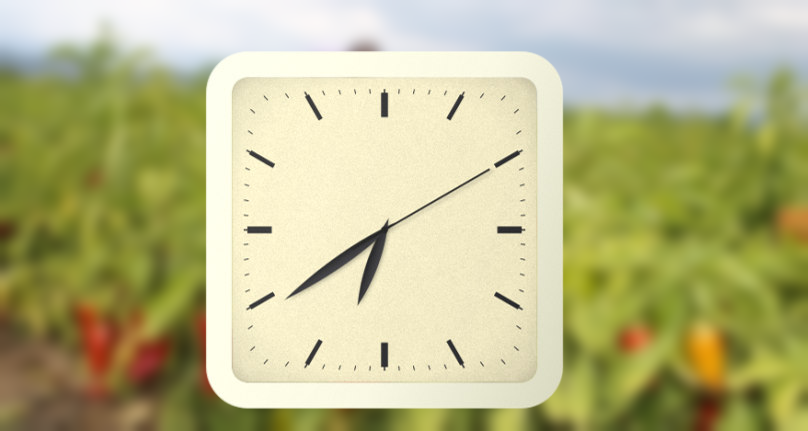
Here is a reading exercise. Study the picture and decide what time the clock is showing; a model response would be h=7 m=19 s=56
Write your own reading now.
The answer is h=6 m=39 s=10
